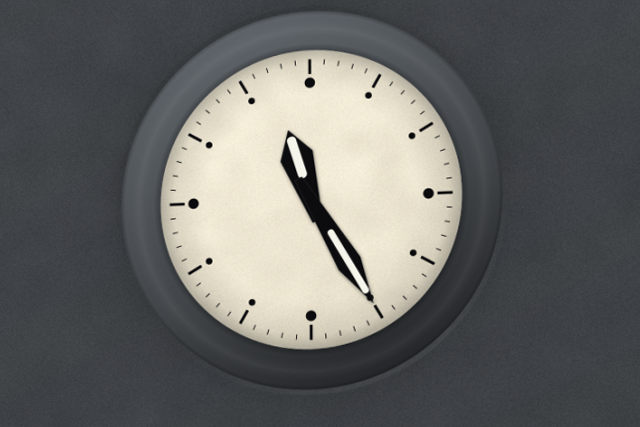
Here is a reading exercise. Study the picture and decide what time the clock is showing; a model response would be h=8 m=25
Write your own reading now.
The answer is h=11 m=25
